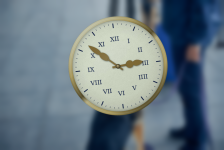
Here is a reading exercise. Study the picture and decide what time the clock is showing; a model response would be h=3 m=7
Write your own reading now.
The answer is h=2 m=52
